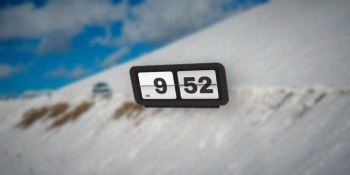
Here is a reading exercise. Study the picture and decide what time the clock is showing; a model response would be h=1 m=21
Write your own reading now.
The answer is h=9 m=52
